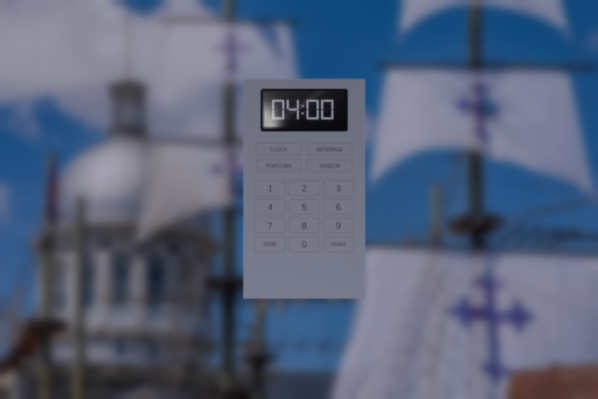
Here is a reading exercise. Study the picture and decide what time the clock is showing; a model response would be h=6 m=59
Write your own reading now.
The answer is h=4 m=0
